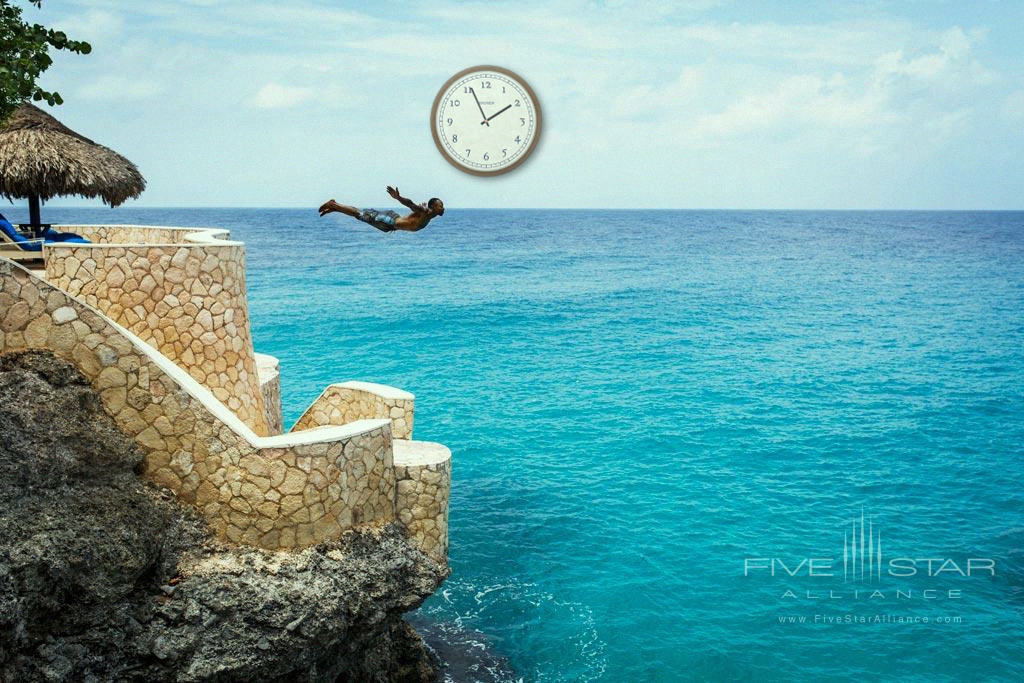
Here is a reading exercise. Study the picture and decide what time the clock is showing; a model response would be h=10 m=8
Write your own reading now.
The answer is h=1 m=56
